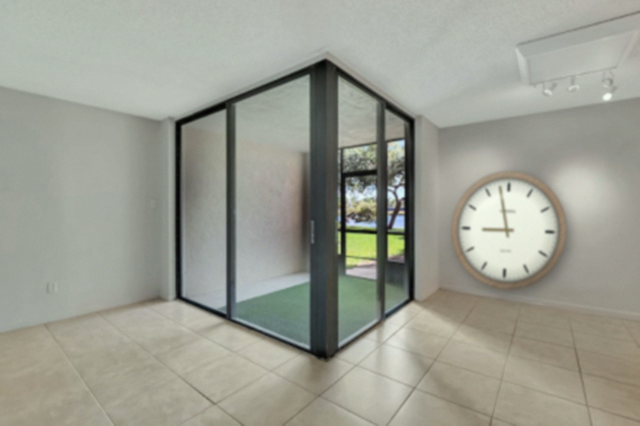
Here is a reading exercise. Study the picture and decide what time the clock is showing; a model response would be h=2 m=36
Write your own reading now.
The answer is h=8 m=58
